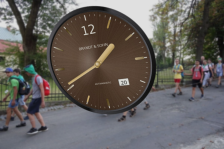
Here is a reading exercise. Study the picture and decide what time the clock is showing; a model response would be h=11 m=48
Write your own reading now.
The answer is h=1 m=41
